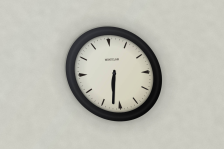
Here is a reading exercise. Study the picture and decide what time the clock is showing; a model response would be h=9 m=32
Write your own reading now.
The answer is h=6 m=32
